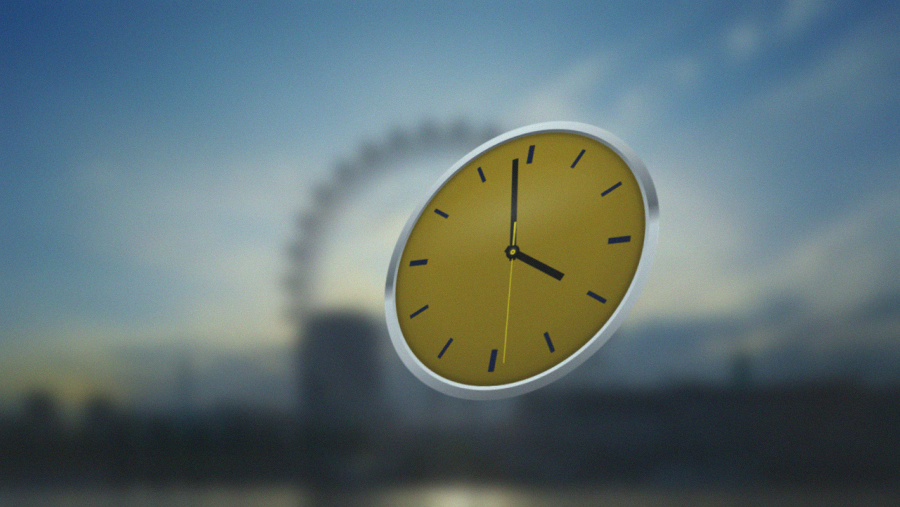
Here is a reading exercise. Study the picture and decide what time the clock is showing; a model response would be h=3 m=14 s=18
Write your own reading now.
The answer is h=3 m=58 s=29
